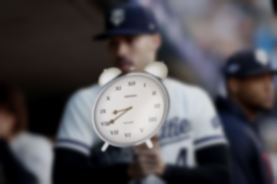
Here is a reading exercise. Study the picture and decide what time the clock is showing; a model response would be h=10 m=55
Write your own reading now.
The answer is h=8 m=39
